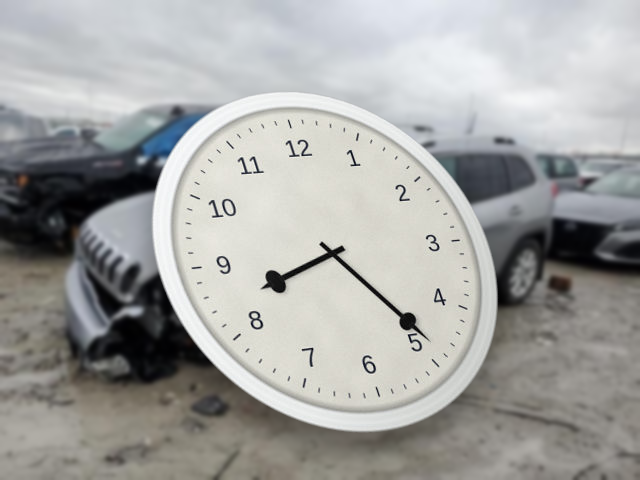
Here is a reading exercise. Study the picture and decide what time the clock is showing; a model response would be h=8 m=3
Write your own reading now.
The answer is h=8 m=24
